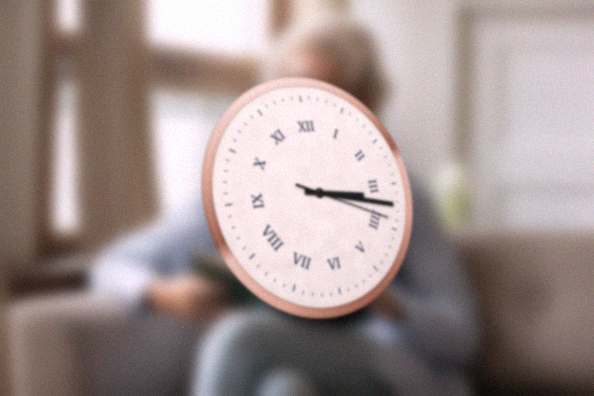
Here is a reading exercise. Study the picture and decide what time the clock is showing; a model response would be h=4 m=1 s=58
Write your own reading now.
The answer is h=3 m=17 s=19
